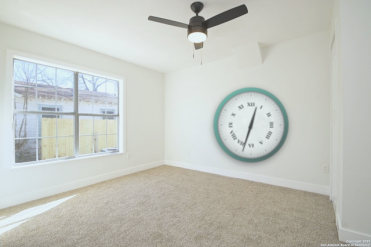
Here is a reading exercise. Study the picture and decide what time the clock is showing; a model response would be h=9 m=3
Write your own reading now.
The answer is h=12 m=33
